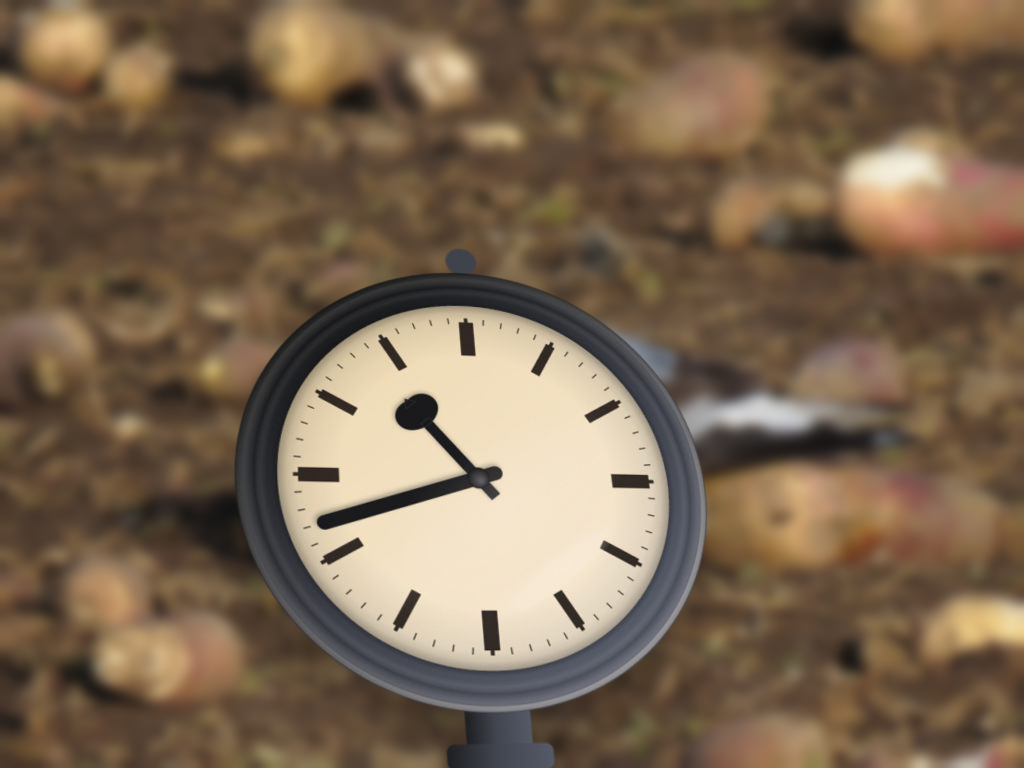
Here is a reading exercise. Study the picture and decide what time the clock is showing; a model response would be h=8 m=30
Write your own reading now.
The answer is h=10 m=42
